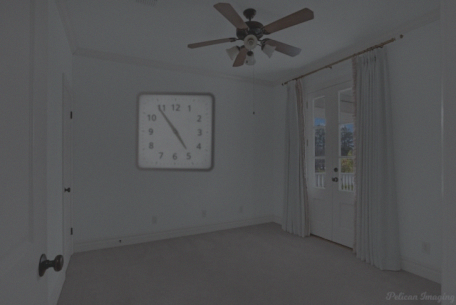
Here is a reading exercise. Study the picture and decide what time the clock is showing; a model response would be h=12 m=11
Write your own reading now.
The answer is h=4 m=54
